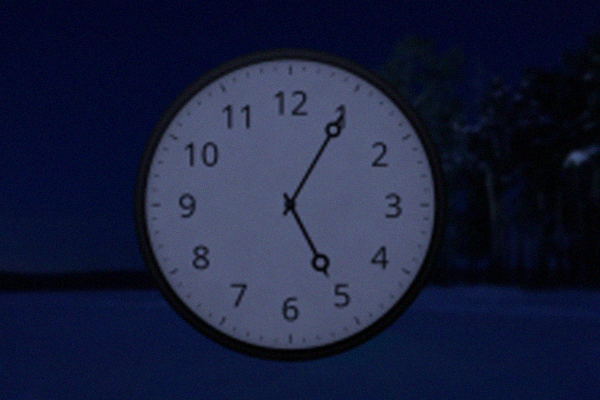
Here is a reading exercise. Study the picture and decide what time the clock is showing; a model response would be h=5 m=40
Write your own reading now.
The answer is h=5 m=5
